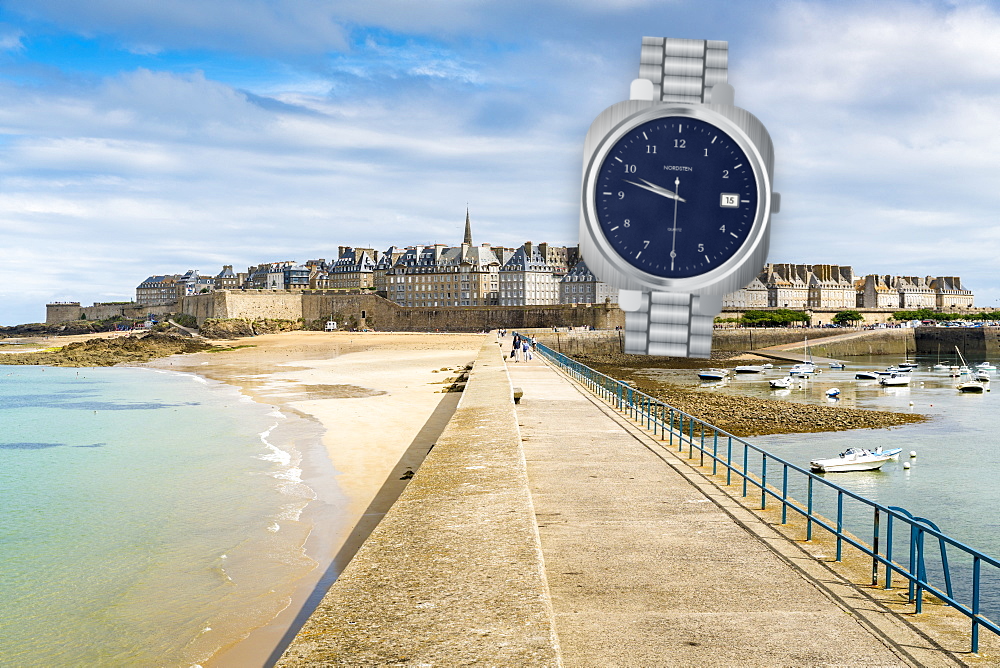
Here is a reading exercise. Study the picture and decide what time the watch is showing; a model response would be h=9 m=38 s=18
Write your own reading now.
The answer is h=9 m=47 s=30
